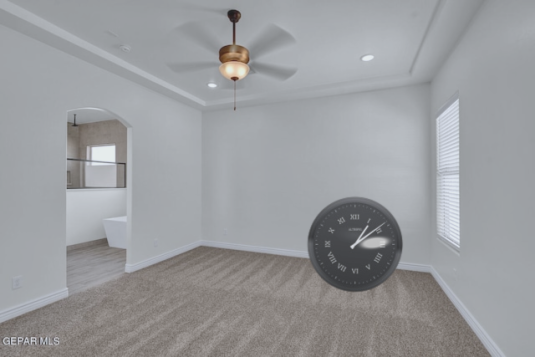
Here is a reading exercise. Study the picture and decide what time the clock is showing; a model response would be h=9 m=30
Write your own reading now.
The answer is h=1 m=9
